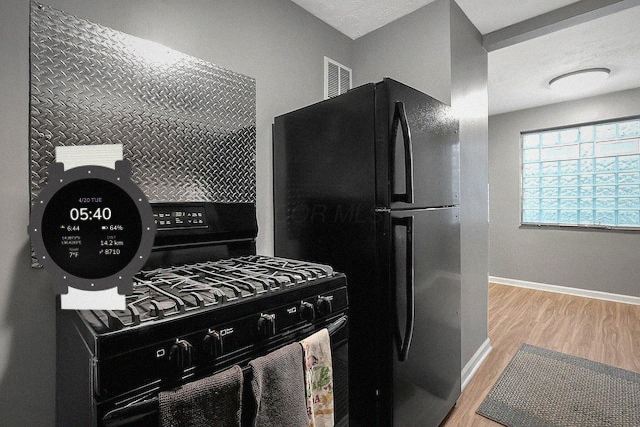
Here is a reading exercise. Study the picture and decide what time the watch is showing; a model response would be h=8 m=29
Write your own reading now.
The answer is h=5 m=40
